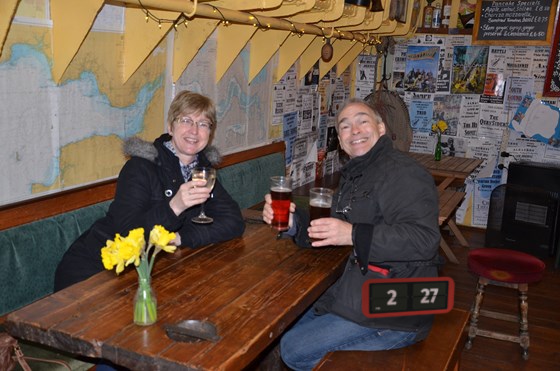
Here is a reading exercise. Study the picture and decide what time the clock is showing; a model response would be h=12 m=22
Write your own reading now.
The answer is h=2 m=27
